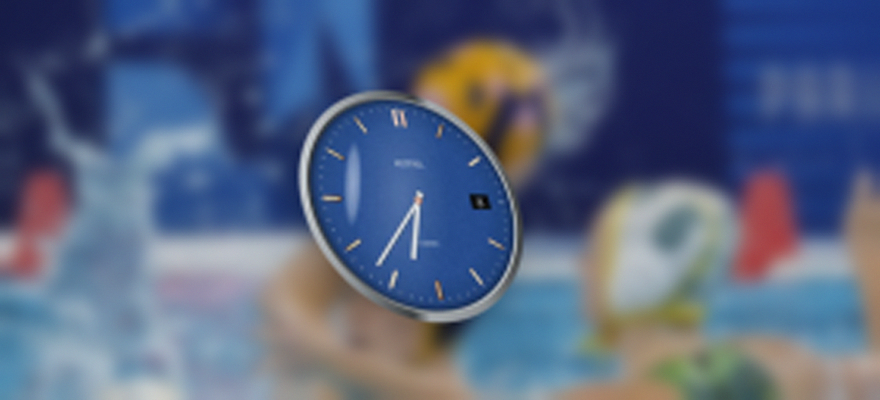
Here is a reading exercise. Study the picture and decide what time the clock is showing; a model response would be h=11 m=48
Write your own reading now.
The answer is h=6 m=37
